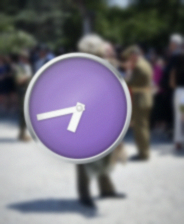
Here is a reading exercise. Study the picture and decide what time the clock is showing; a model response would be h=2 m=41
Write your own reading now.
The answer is h=6 m=43
